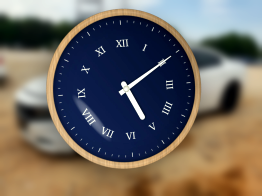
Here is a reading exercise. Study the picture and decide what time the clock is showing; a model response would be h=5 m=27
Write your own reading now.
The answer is h=5 m=10
